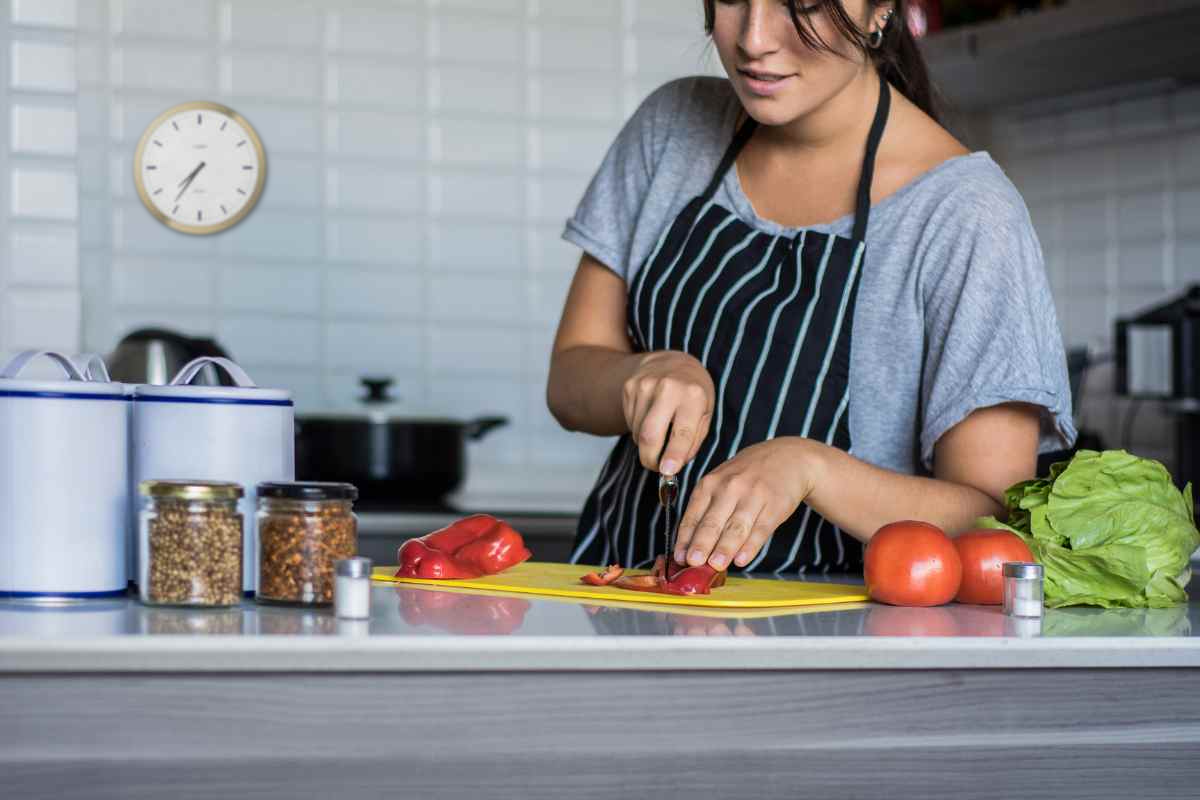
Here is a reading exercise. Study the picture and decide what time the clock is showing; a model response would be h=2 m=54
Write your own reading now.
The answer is h=7 m=36
